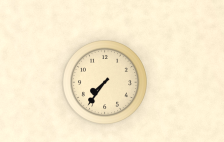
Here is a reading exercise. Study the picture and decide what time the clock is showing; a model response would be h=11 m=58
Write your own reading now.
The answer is h=7 m=36
